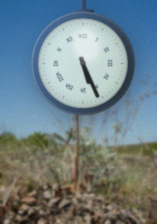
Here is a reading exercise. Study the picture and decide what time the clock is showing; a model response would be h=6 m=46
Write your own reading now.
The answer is h=5 m=26
